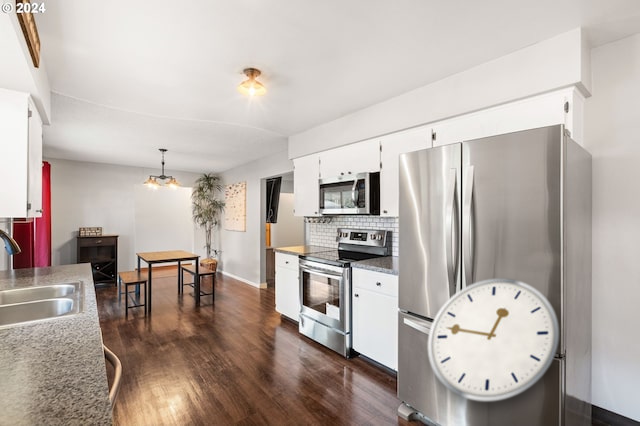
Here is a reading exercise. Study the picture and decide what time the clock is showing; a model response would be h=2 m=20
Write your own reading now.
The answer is h=12 m=47
